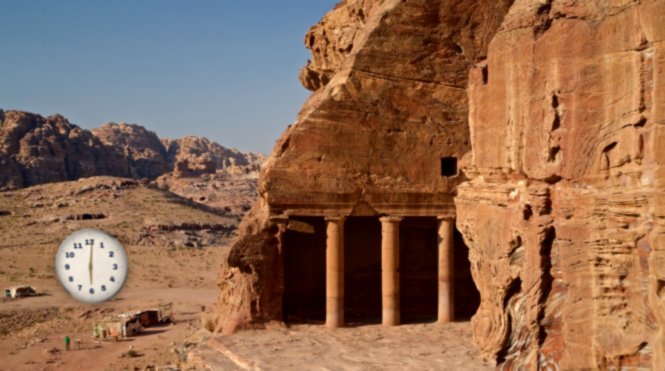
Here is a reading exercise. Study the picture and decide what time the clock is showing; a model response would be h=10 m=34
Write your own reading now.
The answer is h=6 m=1
